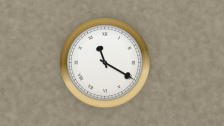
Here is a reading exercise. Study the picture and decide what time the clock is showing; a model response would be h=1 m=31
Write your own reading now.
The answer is h=11 m=20
